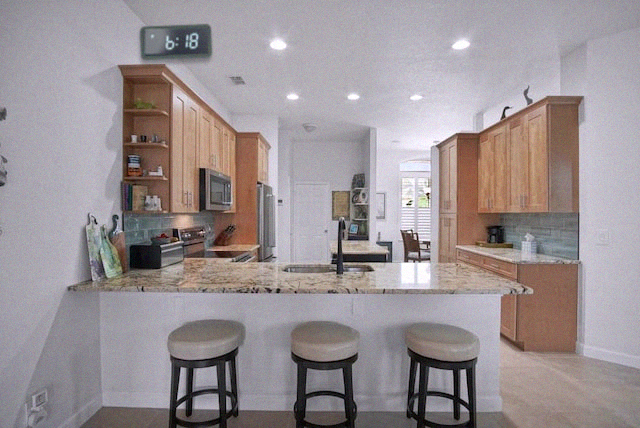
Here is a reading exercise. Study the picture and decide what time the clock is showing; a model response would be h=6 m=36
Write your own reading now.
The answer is h=6 m=18
